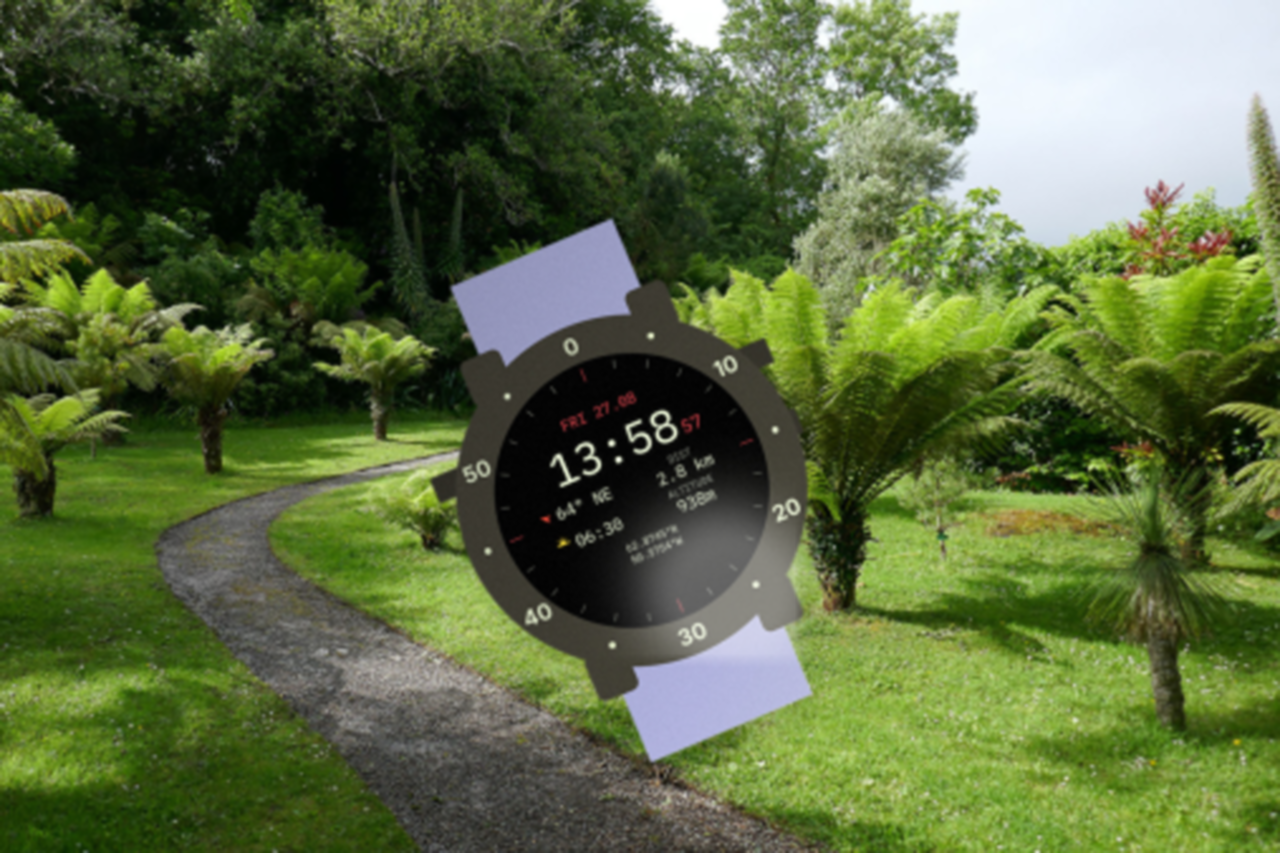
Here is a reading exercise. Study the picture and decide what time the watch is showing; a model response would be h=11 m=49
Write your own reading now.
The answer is h=13 m=58
